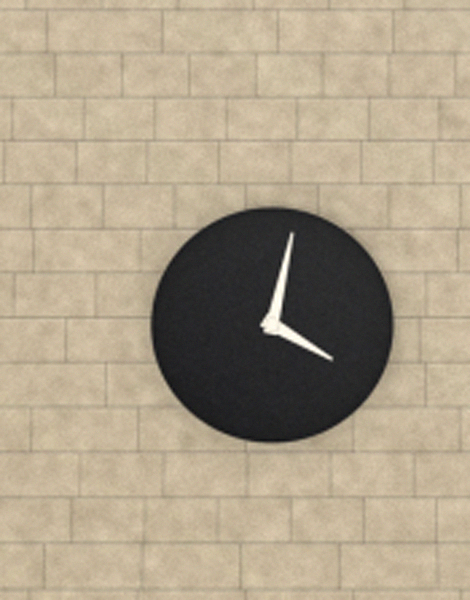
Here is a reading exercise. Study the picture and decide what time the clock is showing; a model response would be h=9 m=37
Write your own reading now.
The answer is h=4 m=2
